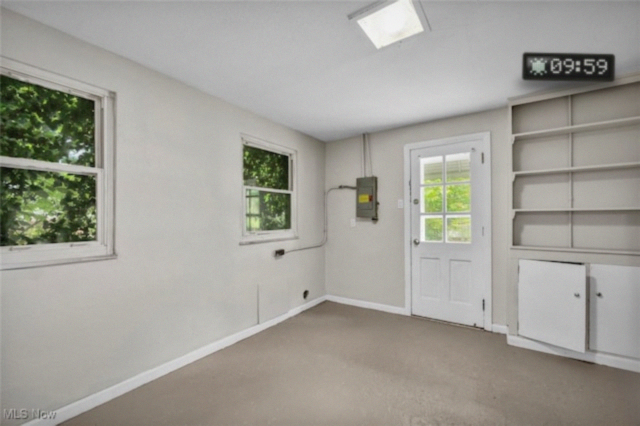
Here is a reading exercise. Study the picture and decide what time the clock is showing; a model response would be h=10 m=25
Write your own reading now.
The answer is h=9 m=59
